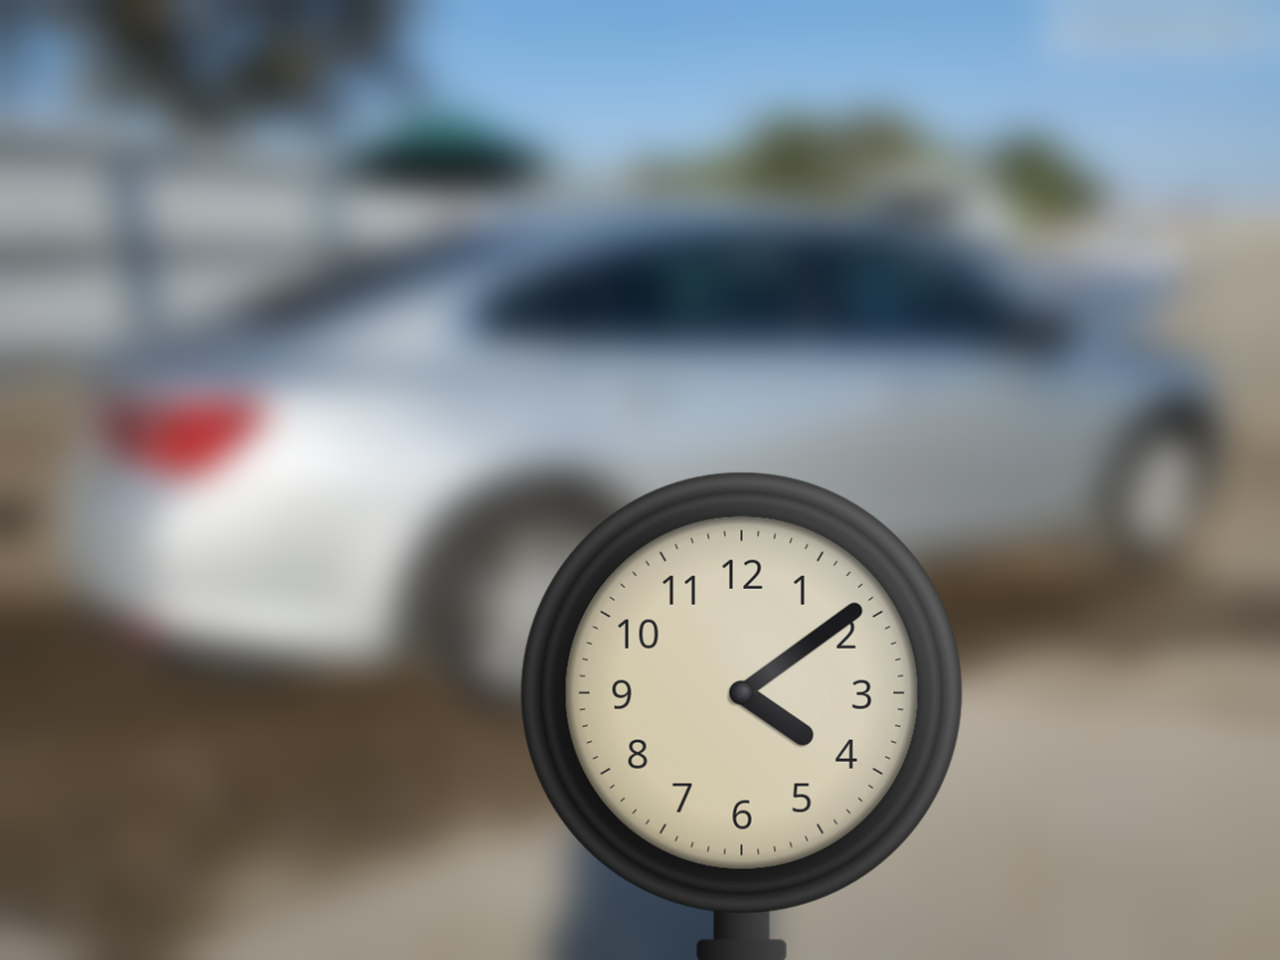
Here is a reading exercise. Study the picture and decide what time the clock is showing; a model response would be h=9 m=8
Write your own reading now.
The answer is h=4 m=9
